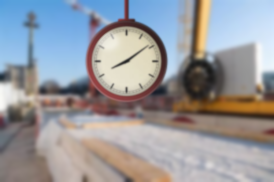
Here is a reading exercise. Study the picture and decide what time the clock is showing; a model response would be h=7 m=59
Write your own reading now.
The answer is h=8 m=9
